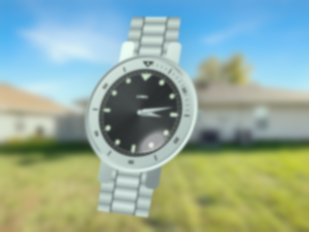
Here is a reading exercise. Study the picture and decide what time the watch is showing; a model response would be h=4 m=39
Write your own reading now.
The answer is h=3 m=13
